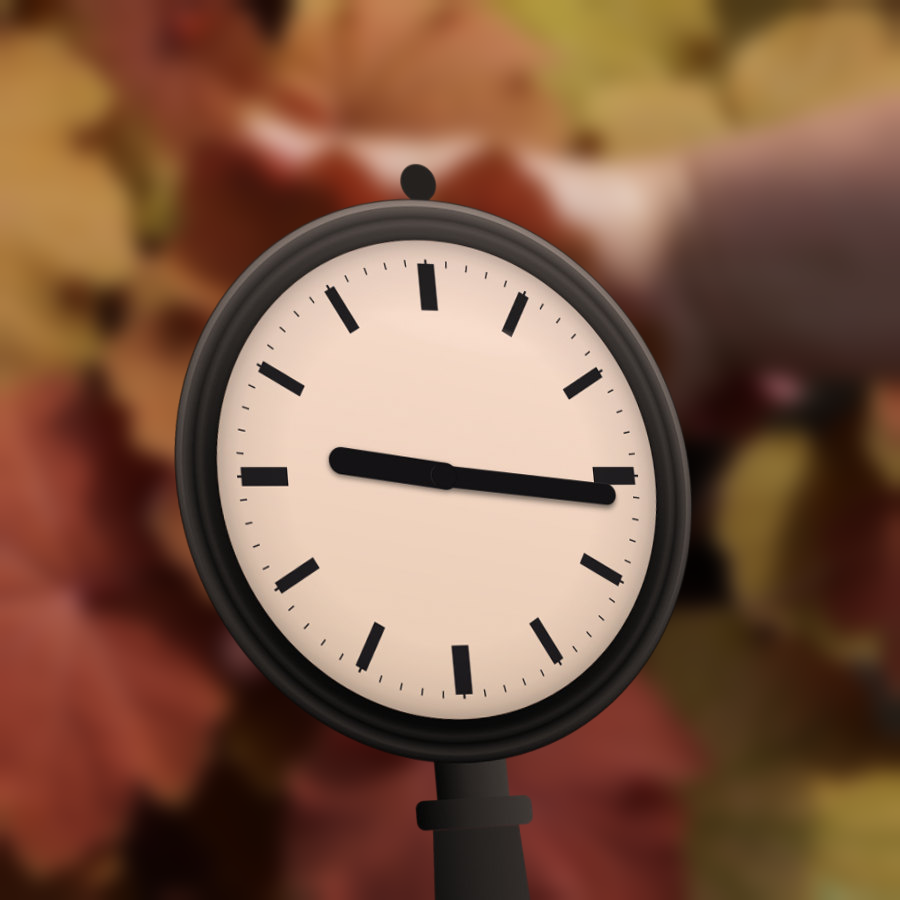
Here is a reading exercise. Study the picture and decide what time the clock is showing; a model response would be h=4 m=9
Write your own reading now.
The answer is h=9 m=16
